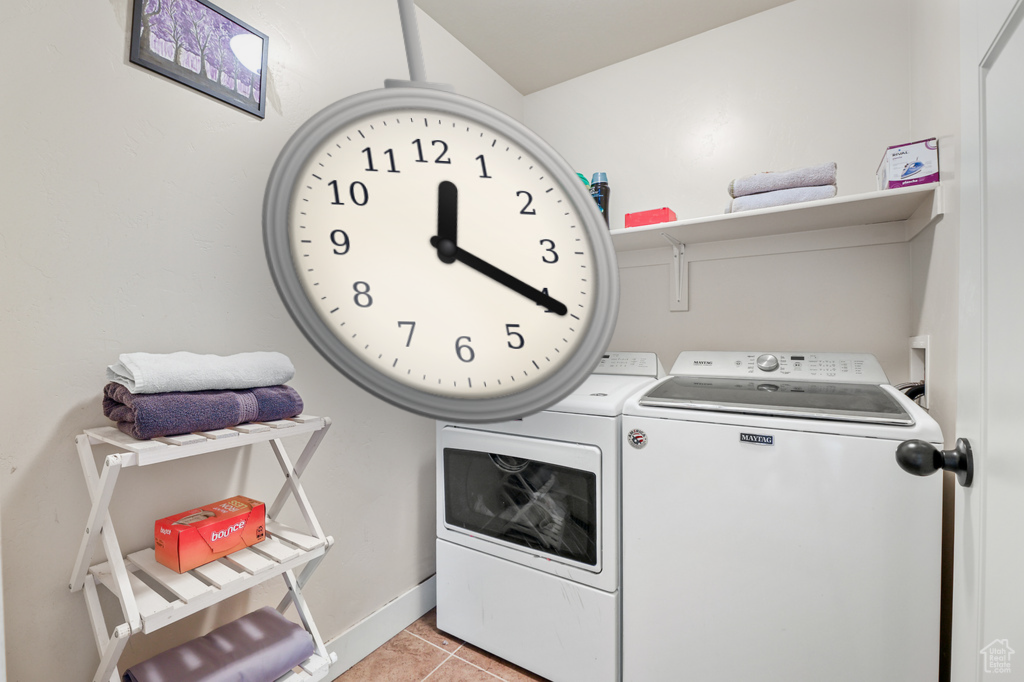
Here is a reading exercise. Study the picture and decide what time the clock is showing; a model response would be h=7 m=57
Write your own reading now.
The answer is h=12 m=20
